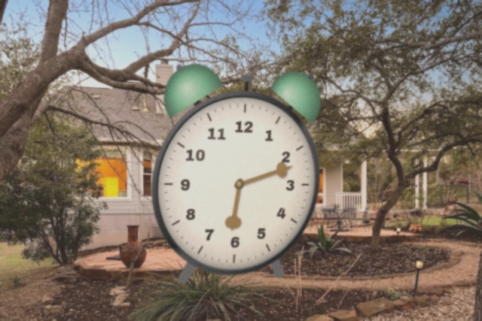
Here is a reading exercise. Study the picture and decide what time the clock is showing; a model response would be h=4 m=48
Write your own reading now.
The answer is h=6 m=12
